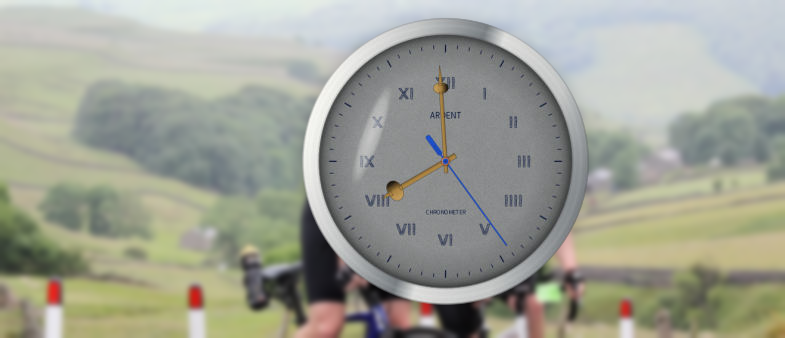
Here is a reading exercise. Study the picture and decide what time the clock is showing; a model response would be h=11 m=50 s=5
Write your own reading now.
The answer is h=7 m=59 s=24
